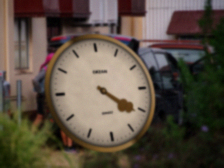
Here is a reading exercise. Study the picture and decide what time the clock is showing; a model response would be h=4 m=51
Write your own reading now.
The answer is h=4 m=21
